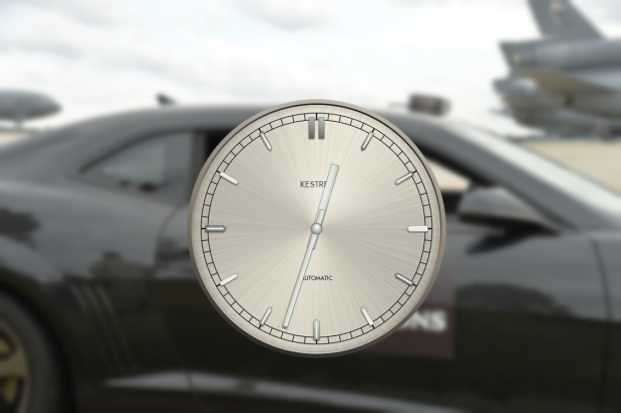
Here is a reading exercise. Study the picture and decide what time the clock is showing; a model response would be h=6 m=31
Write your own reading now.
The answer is h=12 m=33
